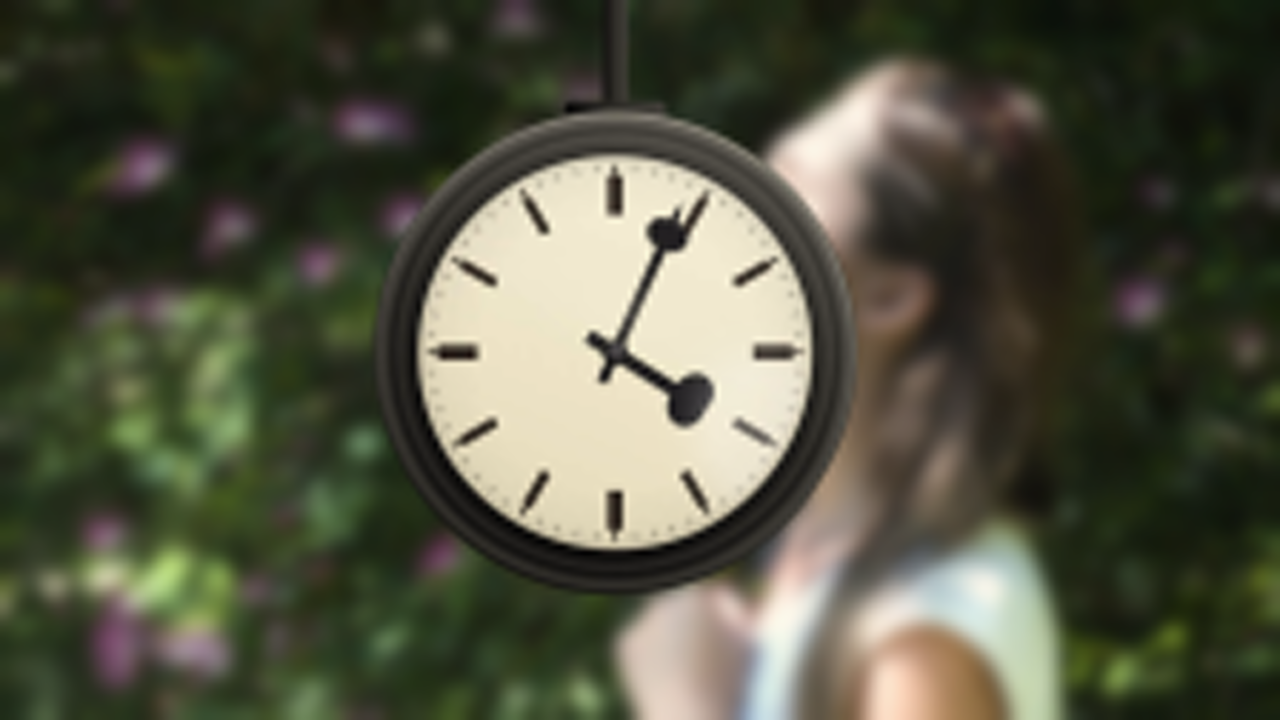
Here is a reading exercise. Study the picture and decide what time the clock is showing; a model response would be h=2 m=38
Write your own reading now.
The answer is h=4 m=4
